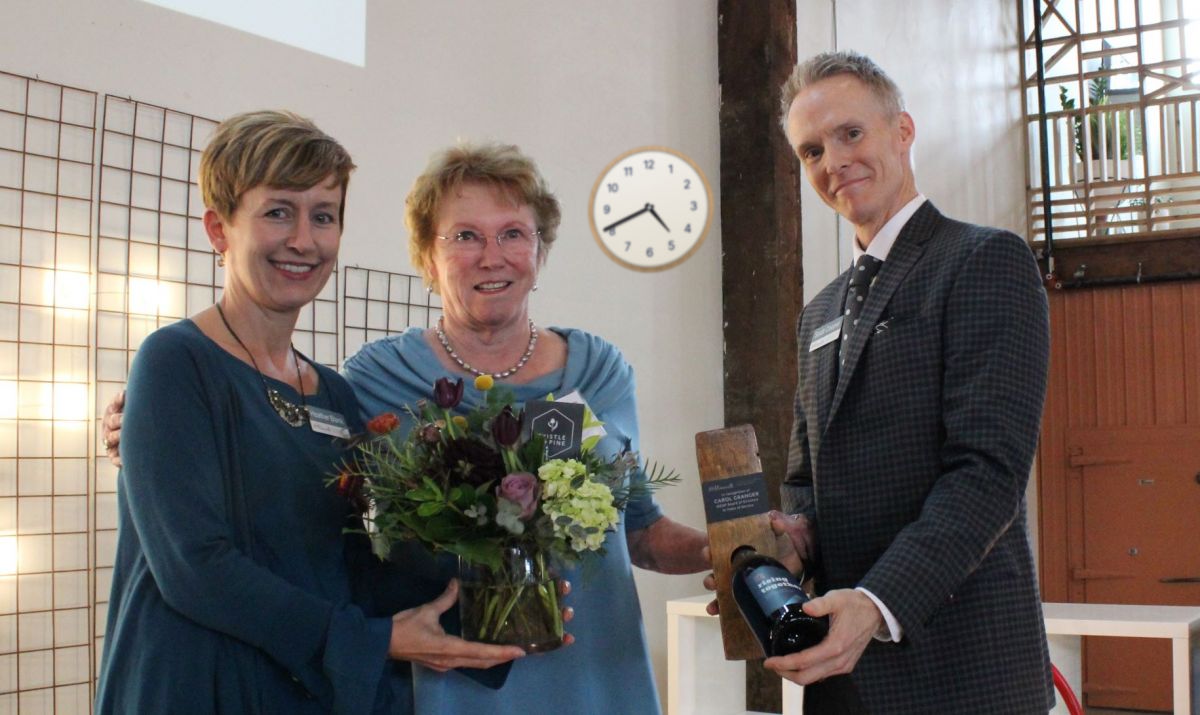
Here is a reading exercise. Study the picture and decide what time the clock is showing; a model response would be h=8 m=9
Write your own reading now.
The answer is h=4 m=41
